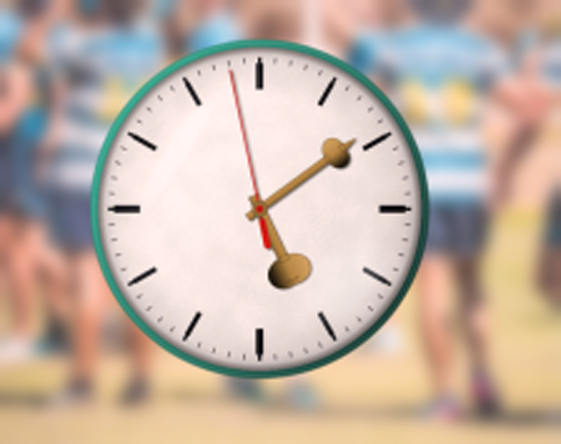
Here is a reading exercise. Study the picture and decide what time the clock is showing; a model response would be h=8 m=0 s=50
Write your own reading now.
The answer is h=5 m=8 s=58
